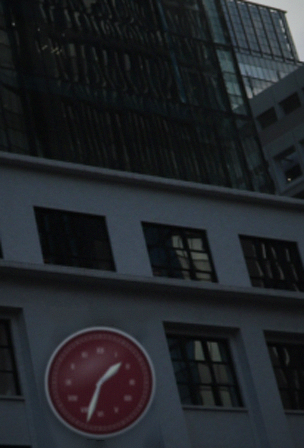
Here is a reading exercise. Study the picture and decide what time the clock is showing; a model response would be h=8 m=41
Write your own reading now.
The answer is h=1 m=33
